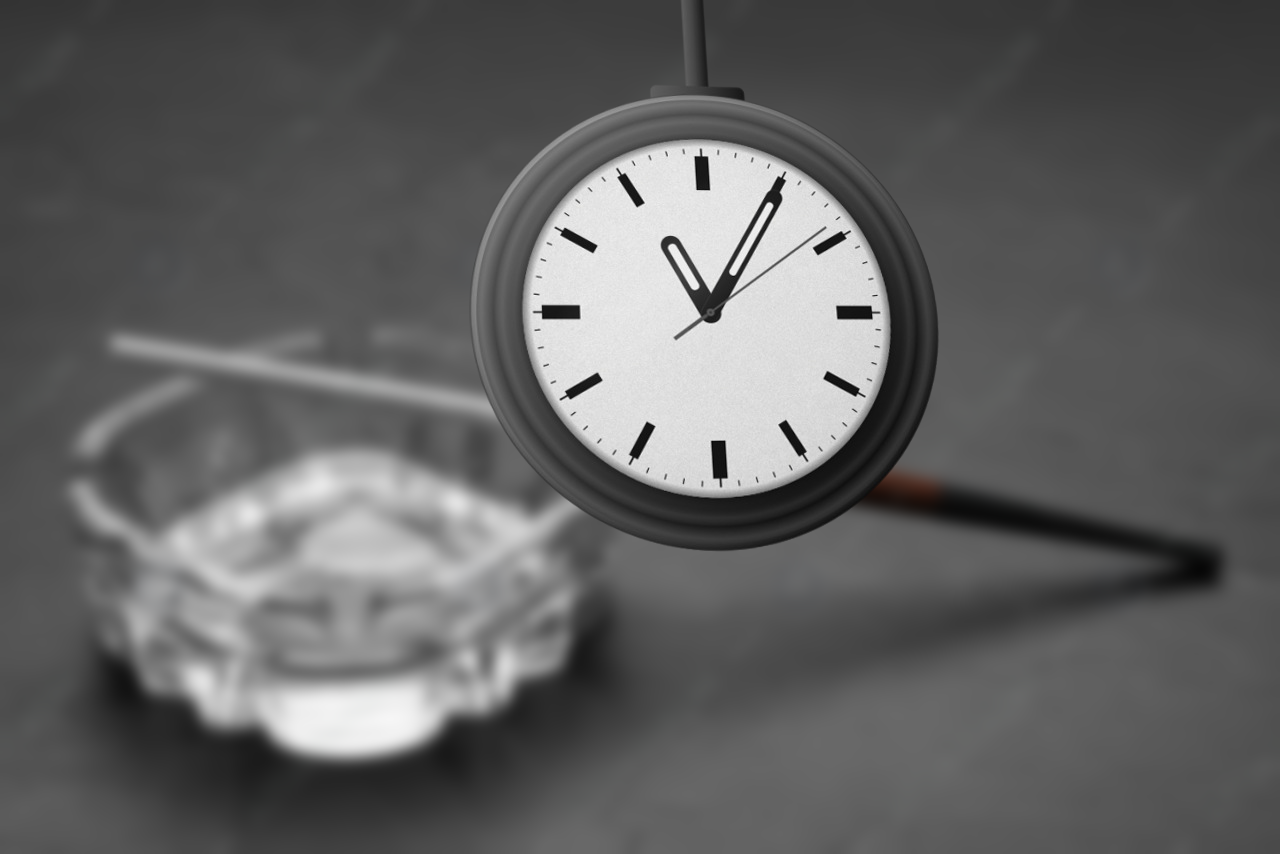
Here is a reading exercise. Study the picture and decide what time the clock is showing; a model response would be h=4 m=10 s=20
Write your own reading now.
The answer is h=11 m=5 s=9
